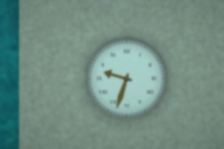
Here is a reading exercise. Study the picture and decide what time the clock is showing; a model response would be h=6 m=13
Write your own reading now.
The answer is h=9 m=33
